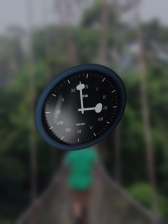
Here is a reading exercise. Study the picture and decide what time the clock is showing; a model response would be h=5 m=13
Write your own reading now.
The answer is h=2 m=58
